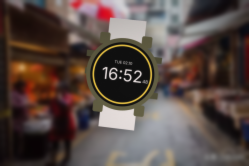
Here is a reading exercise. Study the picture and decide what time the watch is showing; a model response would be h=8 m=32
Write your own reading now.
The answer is h=16 m=52
